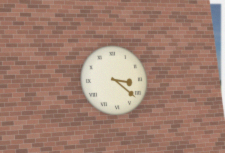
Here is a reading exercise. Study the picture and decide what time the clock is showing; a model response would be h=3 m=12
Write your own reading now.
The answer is h=3 m=22
